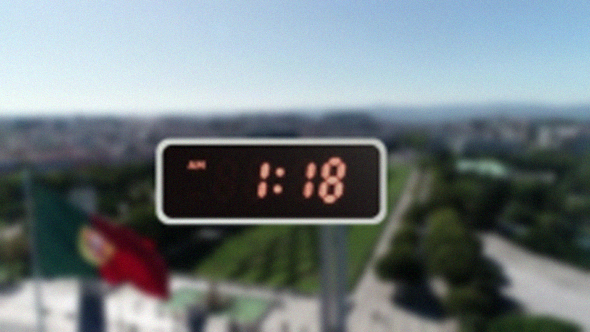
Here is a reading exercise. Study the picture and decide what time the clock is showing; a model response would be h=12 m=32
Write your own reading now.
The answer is h=1 m=18
